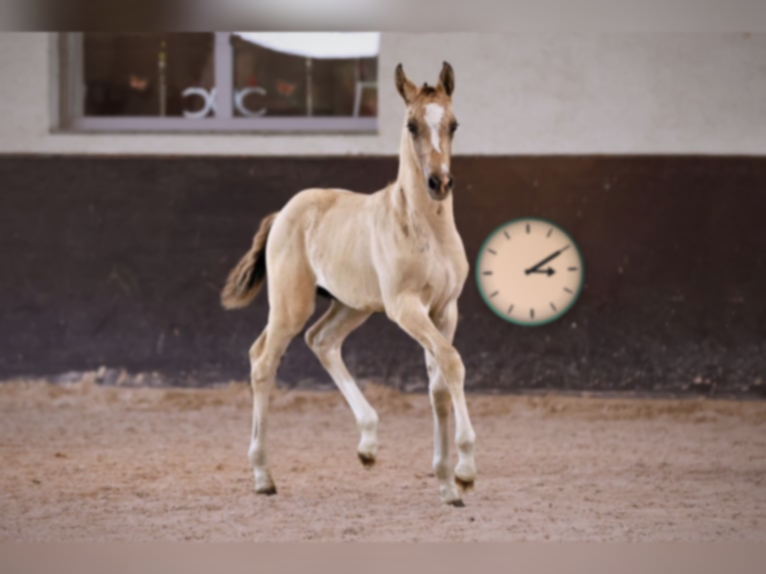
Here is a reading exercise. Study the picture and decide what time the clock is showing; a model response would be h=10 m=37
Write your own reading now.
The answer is h=3 m=10
